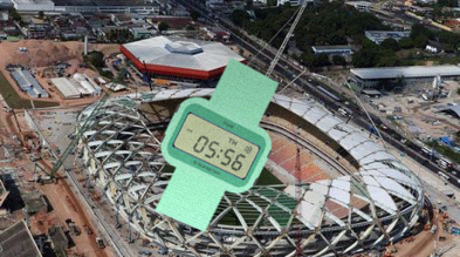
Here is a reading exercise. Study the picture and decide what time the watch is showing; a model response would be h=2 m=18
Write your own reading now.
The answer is h=5 m=56
